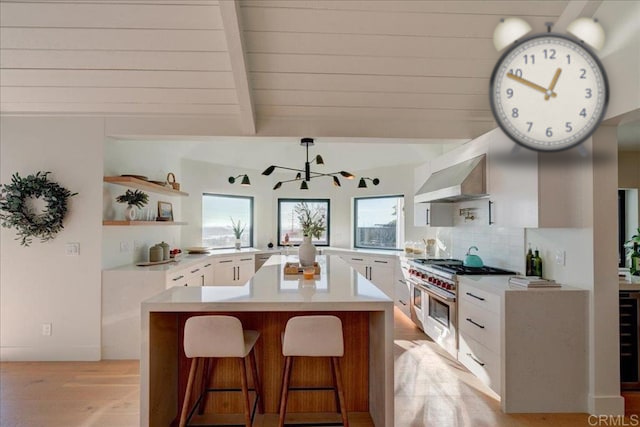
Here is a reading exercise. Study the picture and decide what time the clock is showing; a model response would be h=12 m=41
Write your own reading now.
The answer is h=12 m=49
